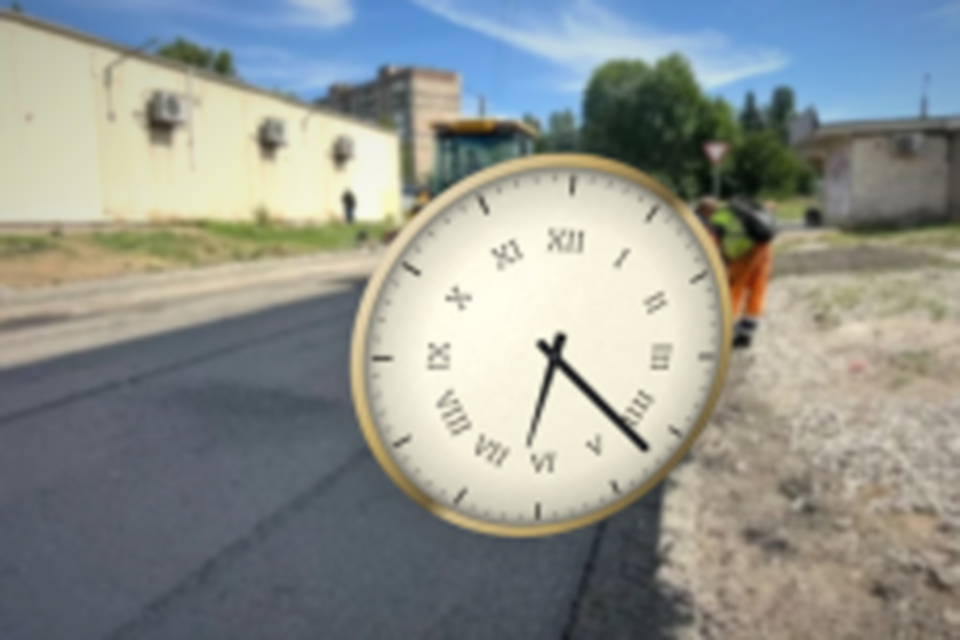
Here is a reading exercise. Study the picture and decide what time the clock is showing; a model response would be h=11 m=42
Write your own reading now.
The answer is h=6 m=22
